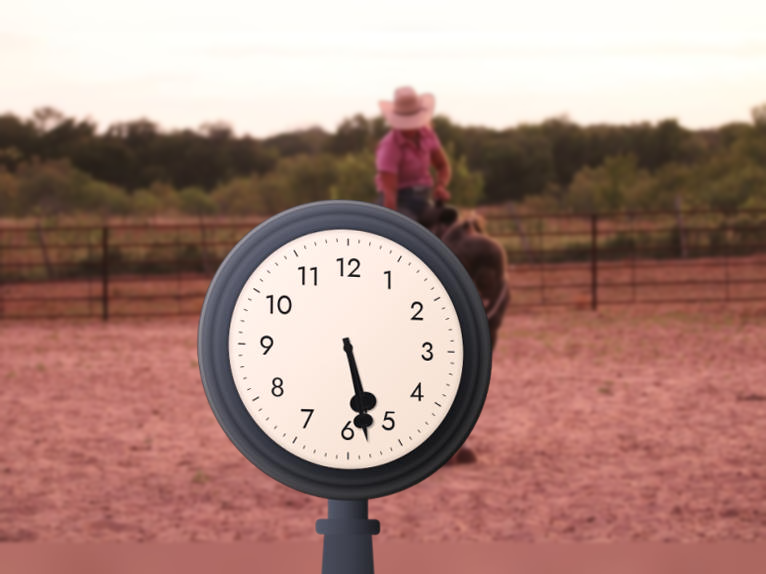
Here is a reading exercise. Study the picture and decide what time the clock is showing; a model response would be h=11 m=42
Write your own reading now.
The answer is h=5 m=28
